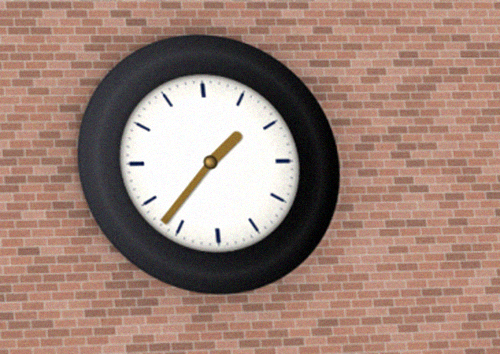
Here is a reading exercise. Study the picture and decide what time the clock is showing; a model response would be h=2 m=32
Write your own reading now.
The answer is h=1 m=37
